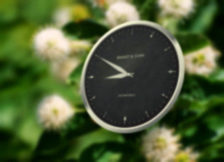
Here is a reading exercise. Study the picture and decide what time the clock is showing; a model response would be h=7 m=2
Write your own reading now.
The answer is h=8 m=50
